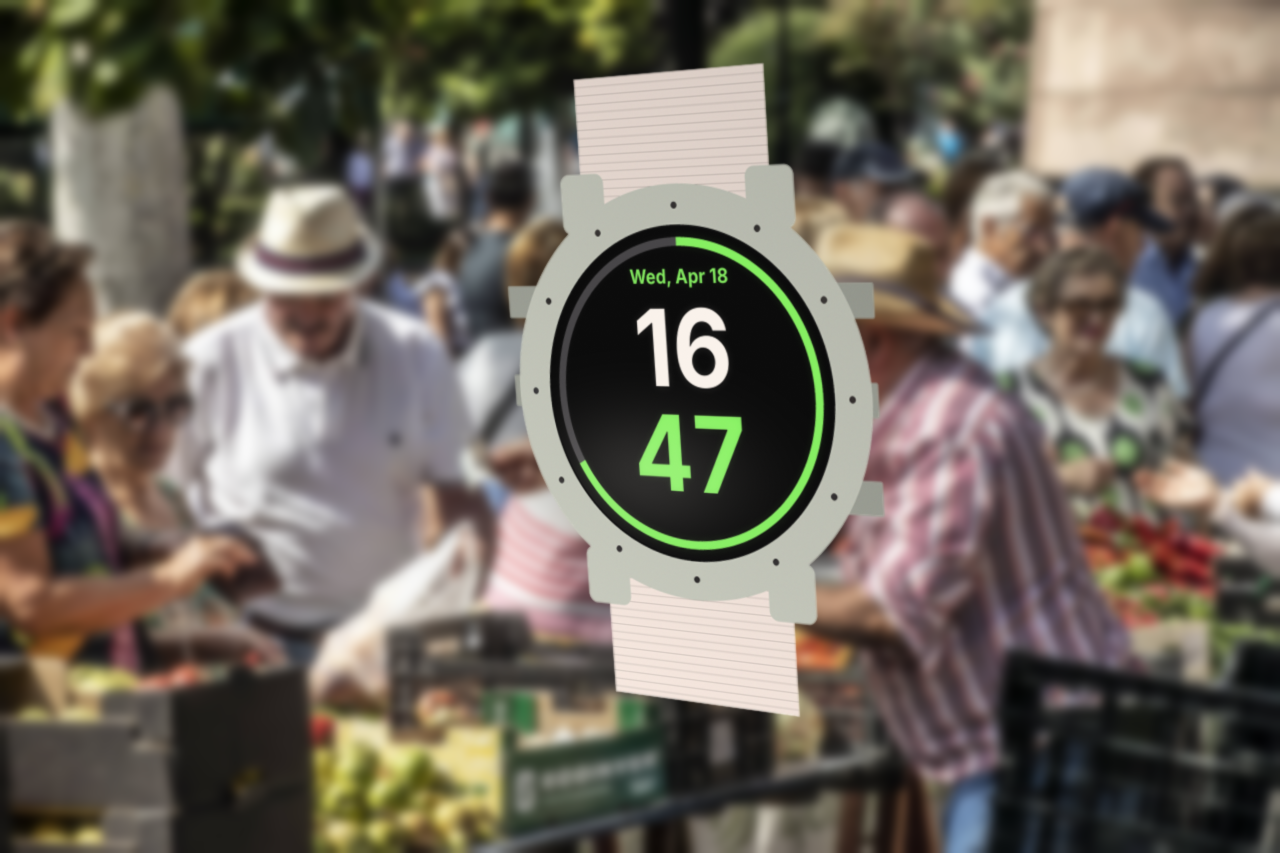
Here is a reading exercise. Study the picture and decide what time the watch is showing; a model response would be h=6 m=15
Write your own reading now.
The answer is h=16 m=47
